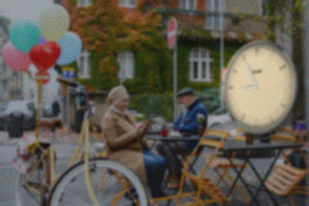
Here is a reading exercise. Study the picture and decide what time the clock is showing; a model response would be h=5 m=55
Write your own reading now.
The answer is h=8 m=55
